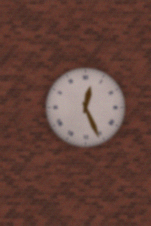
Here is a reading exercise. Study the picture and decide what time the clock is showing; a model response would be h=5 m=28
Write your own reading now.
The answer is h=12 m=26
